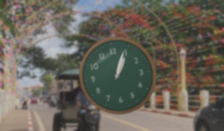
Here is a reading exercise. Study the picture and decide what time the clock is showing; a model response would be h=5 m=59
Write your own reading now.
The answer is h=1 m=4
